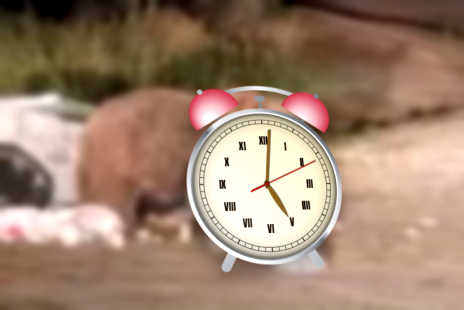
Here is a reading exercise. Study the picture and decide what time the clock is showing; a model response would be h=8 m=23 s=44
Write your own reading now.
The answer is h=5 m=1 s=11
